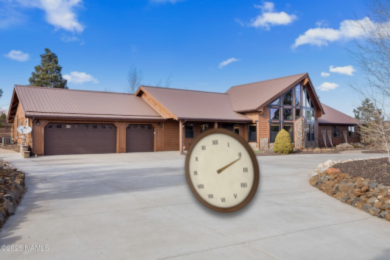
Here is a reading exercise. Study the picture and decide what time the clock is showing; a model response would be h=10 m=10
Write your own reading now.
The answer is h=2 m=11
